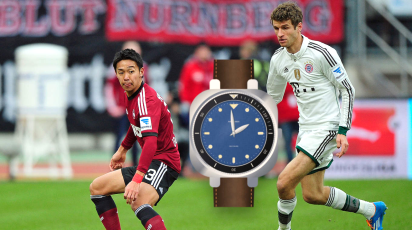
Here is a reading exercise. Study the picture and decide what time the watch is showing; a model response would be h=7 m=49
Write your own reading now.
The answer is h=1 m=59
